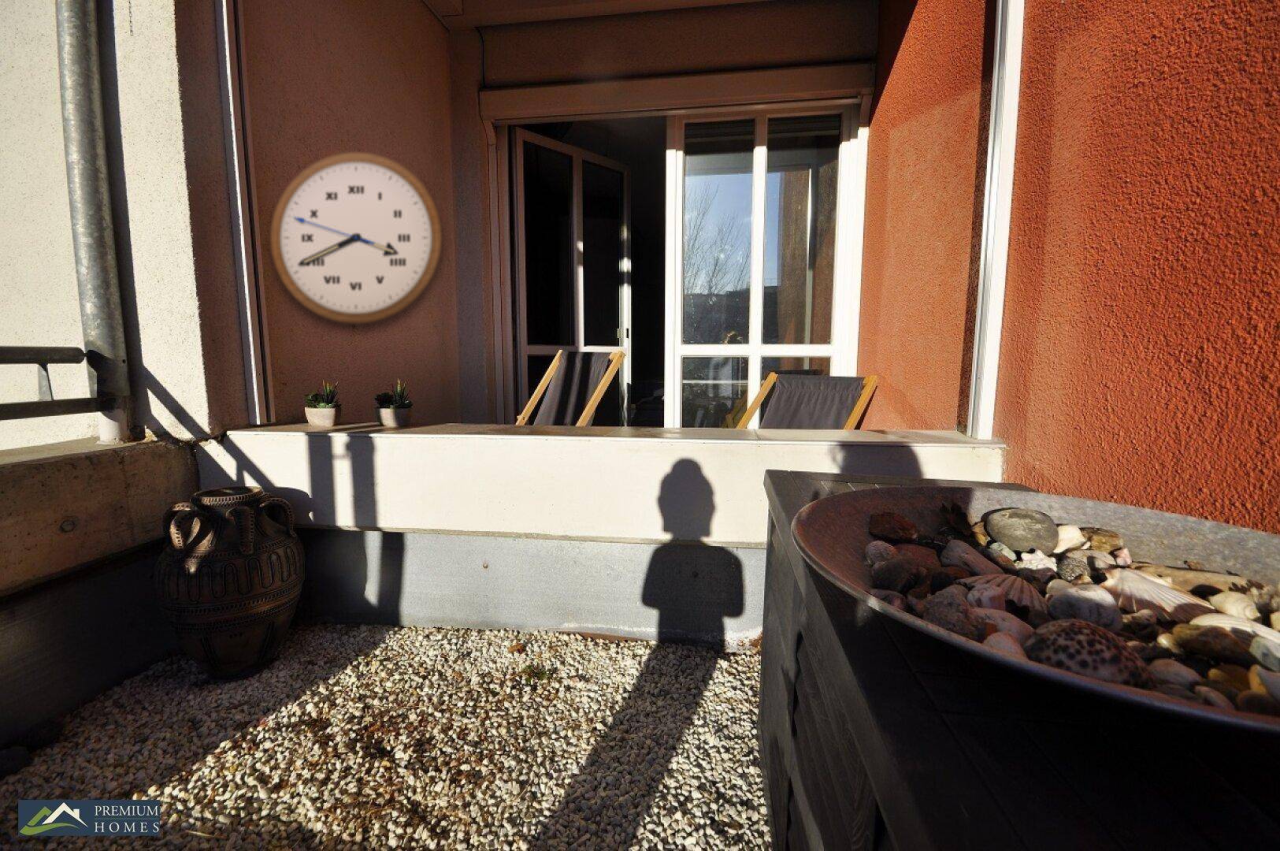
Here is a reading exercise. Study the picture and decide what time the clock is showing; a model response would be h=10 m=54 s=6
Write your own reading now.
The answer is h=3 m=40 s=48
